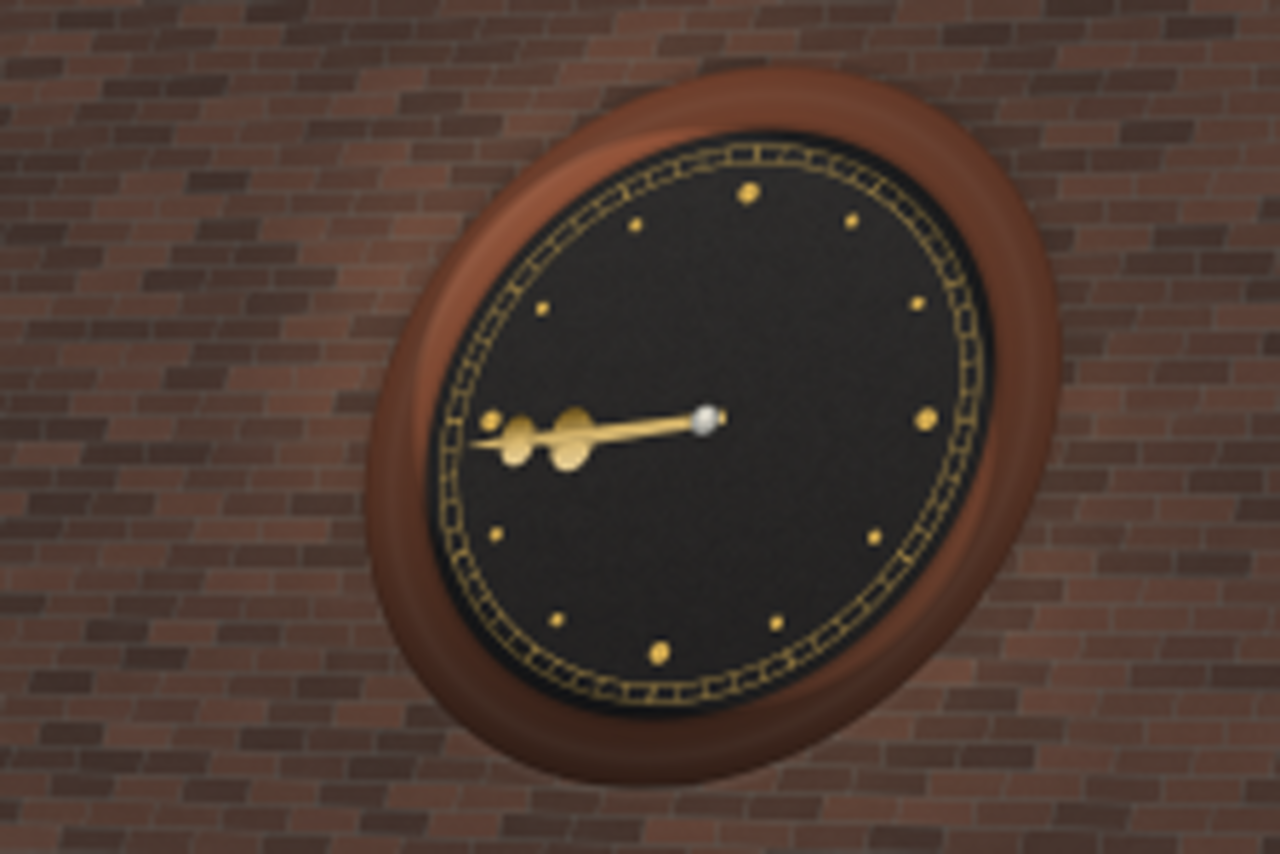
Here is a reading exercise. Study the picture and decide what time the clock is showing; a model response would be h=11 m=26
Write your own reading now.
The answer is h=8 m=44
